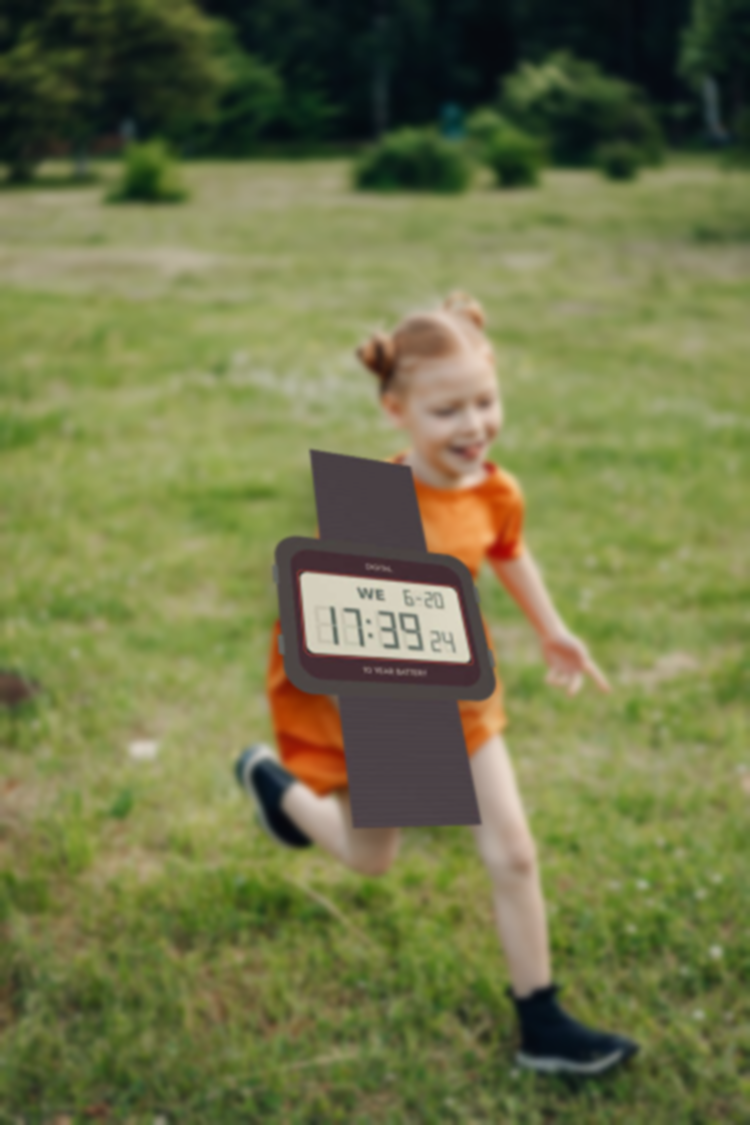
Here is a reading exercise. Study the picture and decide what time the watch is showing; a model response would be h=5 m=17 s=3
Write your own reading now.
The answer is h=17 m=39 s=24
